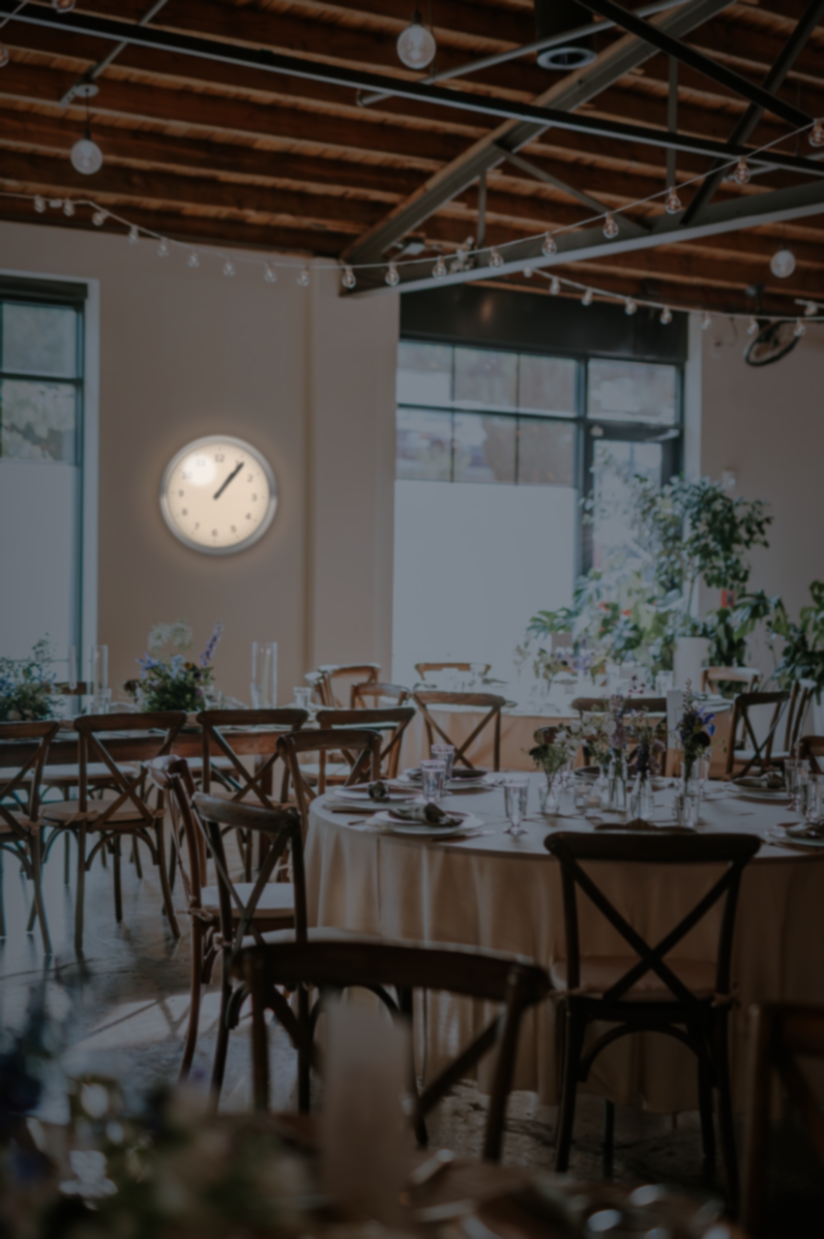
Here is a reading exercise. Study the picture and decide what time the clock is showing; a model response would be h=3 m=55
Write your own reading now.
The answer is h=1 m=6
